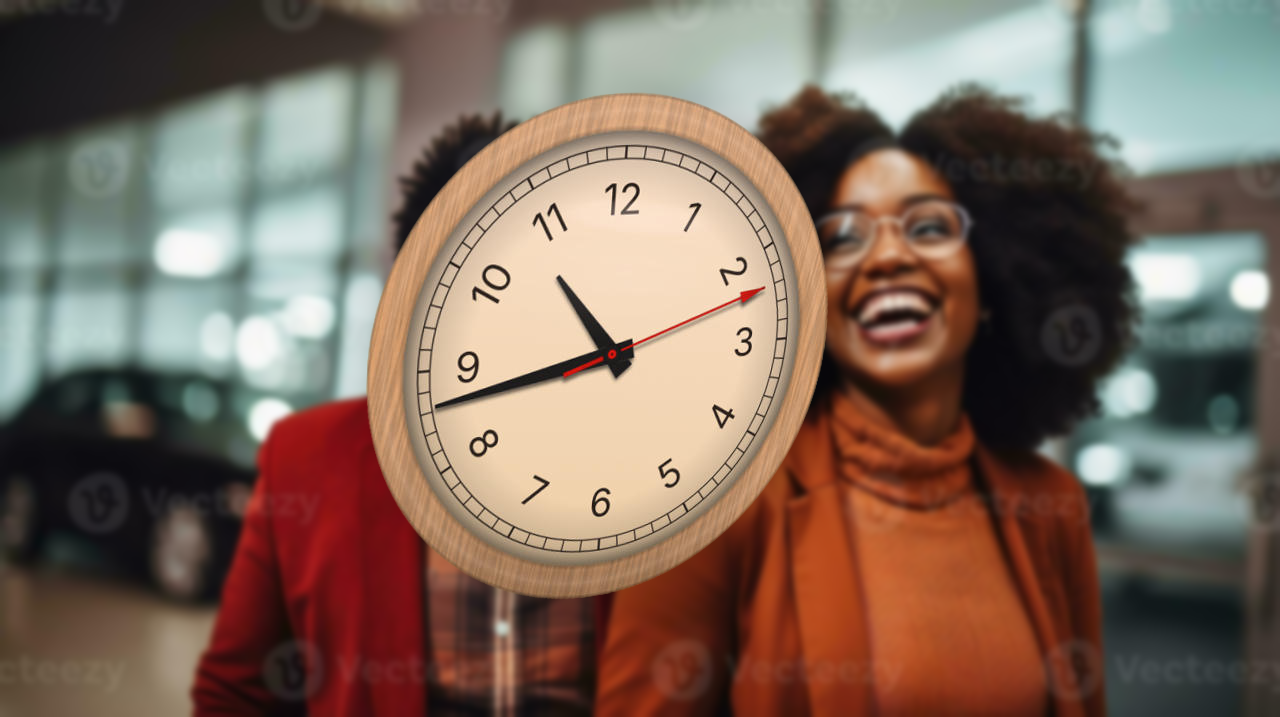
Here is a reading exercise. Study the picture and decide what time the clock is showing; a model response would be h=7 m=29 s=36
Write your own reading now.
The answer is h=10 m=43 s=12
